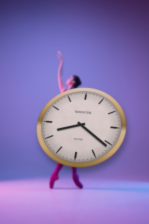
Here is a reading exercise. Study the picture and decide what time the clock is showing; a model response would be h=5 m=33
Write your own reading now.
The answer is h=8 m=21
